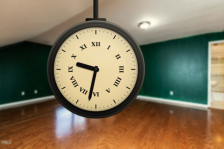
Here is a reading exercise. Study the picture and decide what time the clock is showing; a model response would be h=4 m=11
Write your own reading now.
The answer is h=9 m=32
